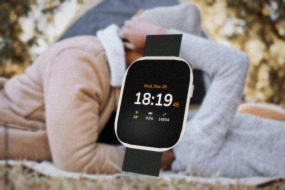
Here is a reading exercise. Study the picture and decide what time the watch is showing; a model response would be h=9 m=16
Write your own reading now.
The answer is h=18 m=19
